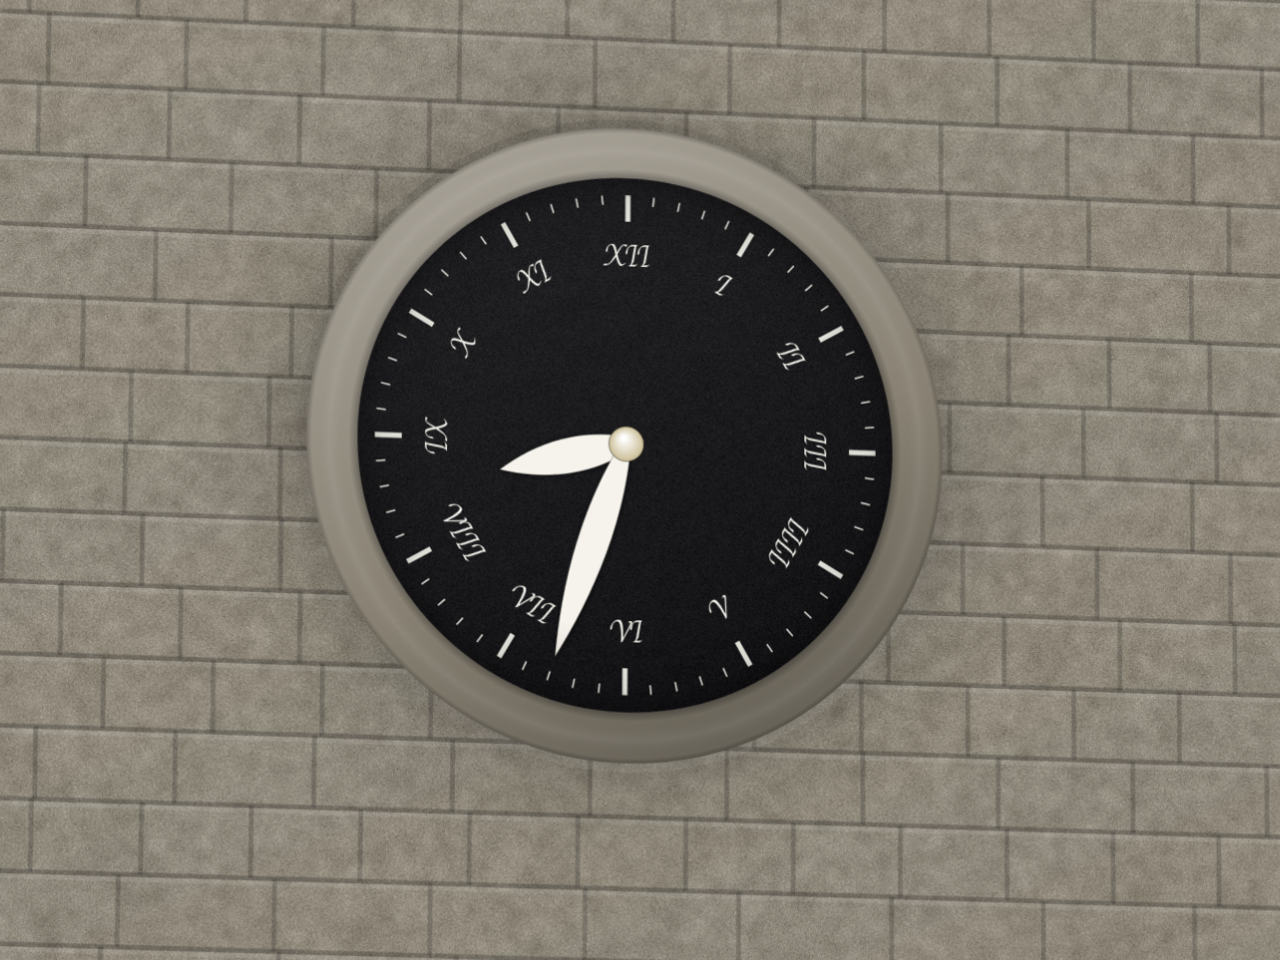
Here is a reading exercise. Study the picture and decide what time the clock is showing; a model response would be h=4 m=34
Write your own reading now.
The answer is h=8 m=33
